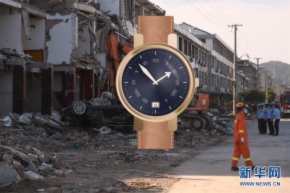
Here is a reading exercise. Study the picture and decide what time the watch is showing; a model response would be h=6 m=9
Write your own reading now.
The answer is h=1 m=53
